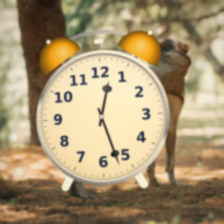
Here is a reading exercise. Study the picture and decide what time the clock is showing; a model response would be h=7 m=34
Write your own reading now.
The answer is h=12 m=27
